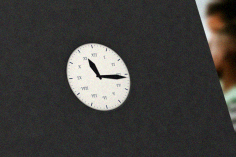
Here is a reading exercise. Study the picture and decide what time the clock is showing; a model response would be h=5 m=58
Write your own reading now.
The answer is h=11 m=16
